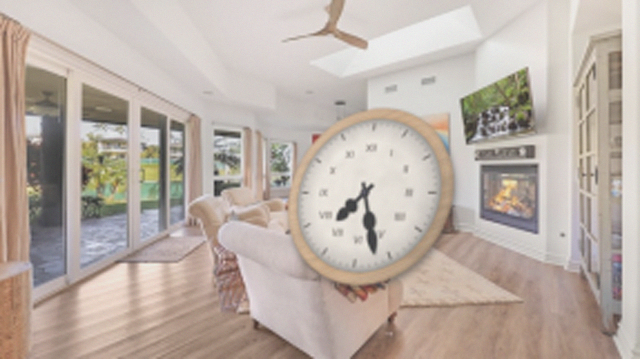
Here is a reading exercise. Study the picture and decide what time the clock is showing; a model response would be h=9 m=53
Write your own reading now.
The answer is h=7 m=27
